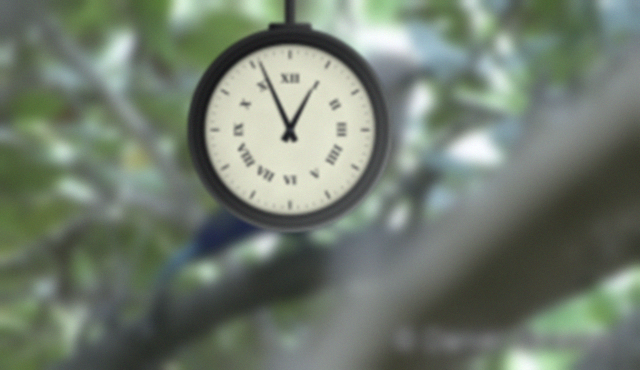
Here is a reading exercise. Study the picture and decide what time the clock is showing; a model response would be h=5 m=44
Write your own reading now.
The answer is h=12 m=56
